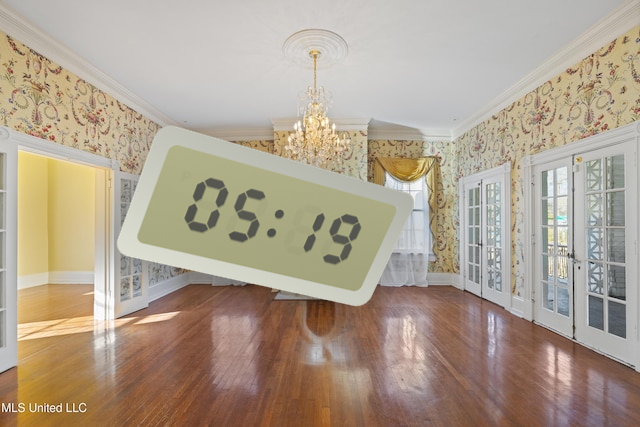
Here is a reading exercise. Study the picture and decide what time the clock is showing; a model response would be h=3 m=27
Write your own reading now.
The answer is h=5 m=19
